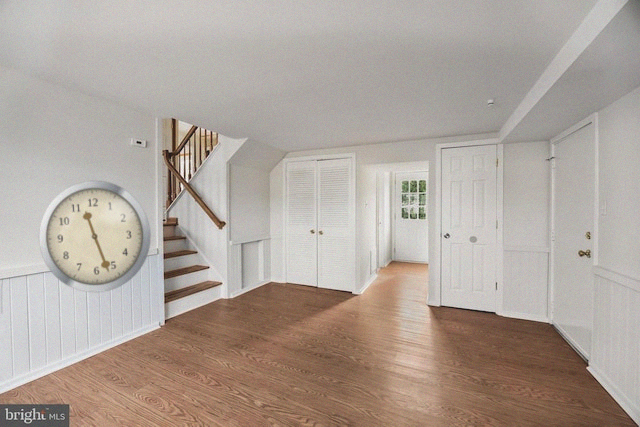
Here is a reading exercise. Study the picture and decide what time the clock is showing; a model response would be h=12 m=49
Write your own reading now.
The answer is h=11 m=27
